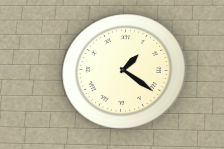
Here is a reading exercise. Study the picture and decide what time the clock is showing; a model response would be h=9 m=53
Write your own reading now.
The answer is h=1 m=21
